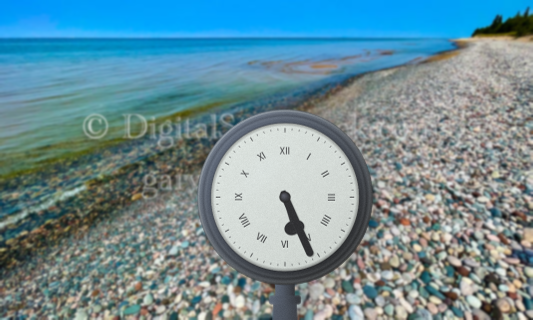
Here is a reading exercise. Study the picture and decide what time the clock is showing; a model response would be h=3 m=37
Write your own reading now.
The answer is h=5 m=26
